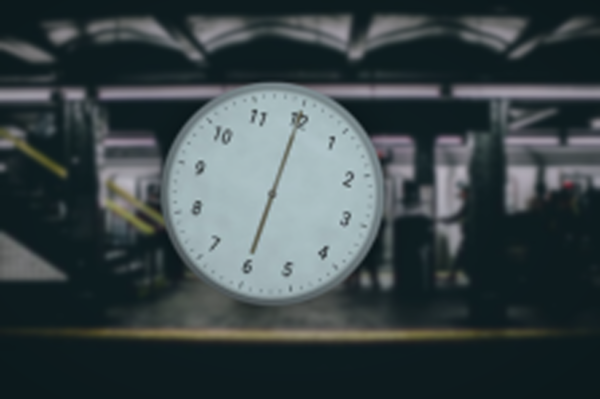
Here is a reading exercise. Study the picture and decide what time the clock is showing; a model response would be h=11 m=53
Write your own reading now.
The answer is h=6 m=0
